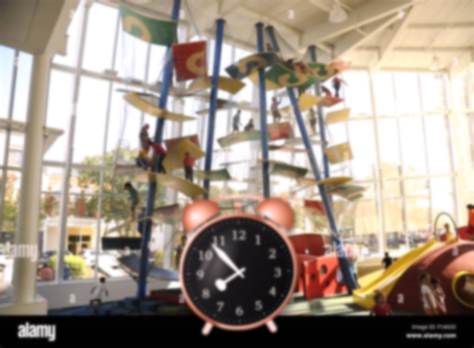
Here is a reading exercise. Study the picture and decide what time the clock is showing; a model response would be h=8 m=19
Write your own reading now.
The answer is h=7 m=53
